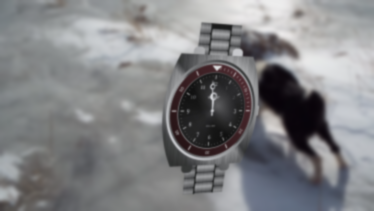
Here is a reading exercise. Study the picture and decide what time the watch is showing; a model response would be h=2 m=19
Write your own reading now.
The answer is h=11 m=59
